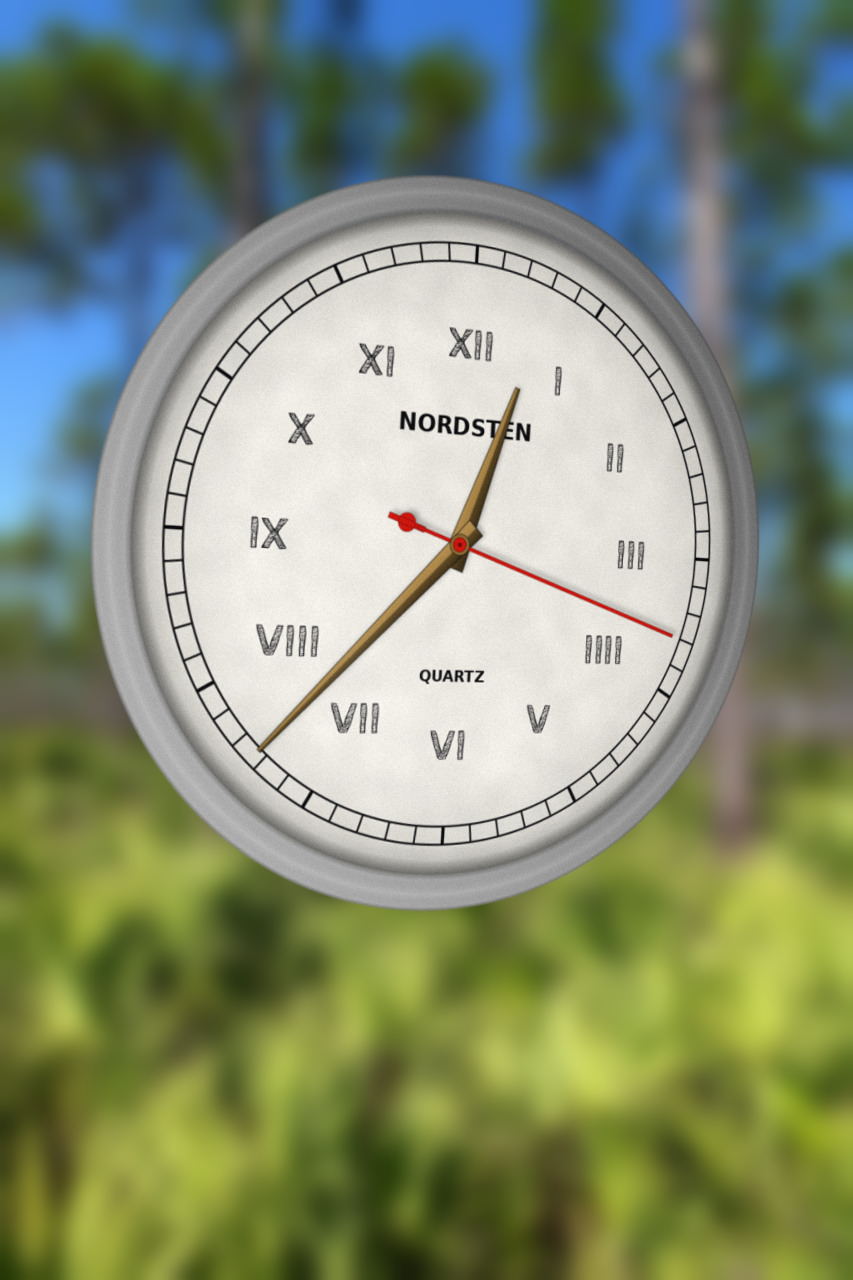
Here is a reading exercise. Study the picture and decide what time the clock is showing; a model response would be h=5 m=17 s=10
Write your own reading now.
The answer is h=12 m=37 s=18
